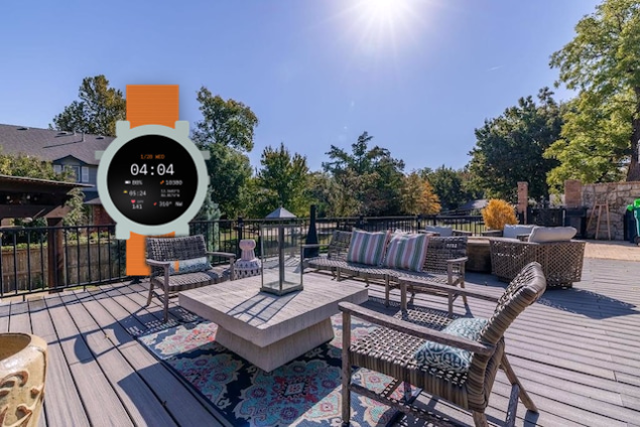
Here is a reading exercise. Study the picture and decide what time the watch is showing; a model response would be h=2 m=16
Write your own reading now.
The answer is h=4 m=4
